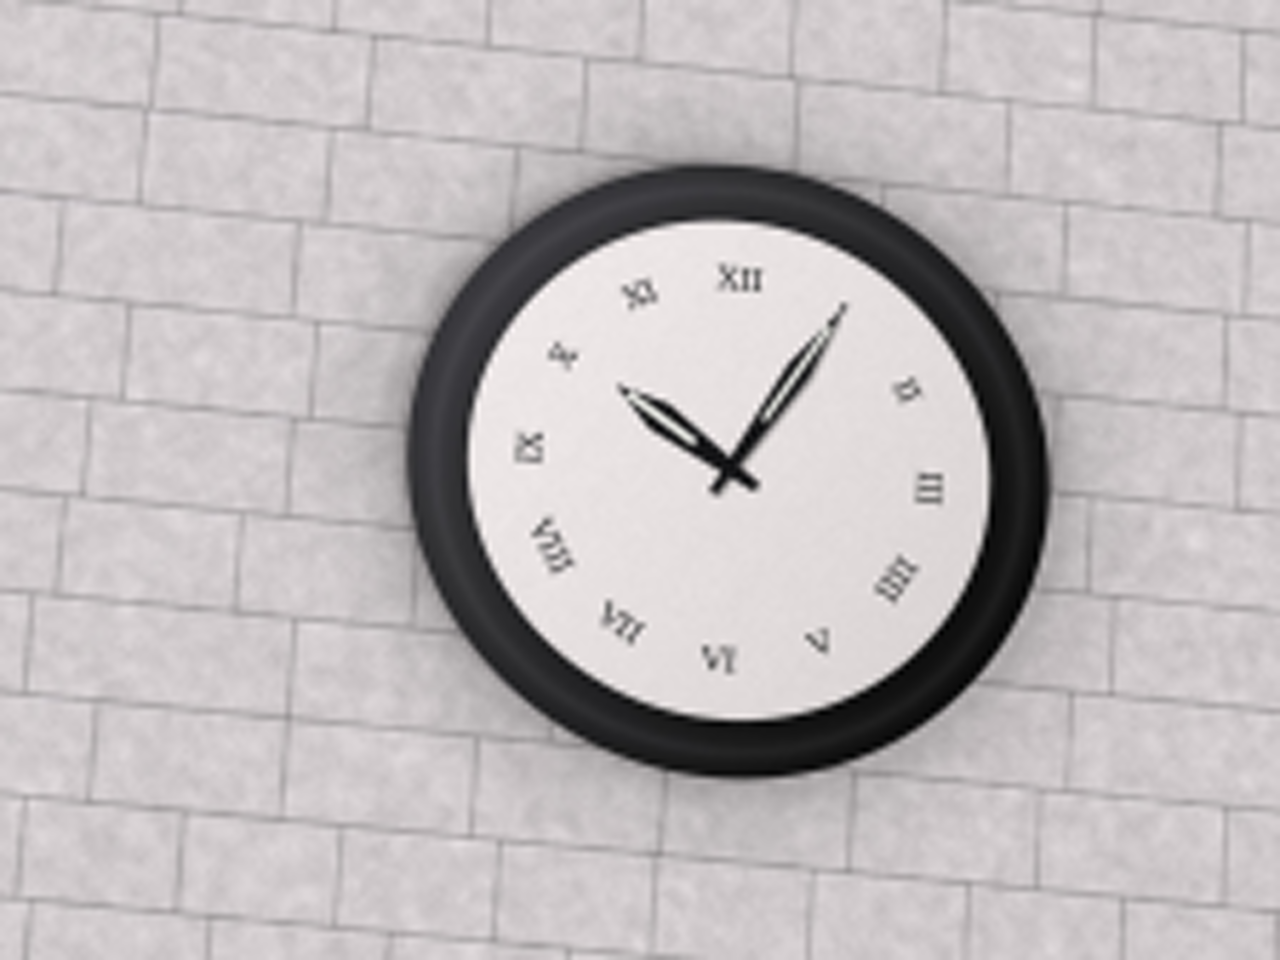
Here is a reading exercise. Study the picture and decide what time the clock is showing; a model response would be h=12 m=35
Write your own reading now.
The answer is h=10 m=5
